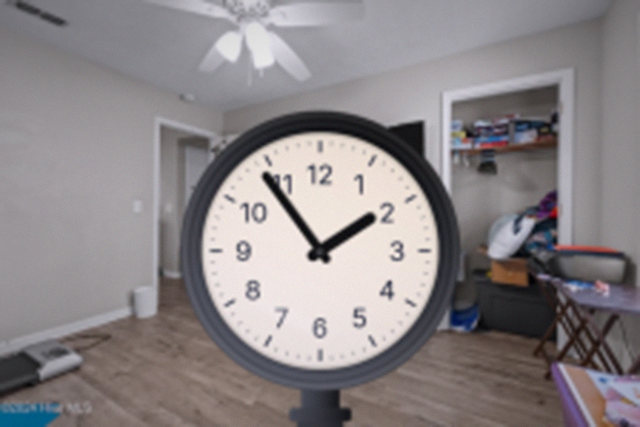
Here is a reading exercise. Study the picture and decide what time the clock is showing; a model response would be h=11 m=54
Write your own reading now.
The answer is h=1 m=54
